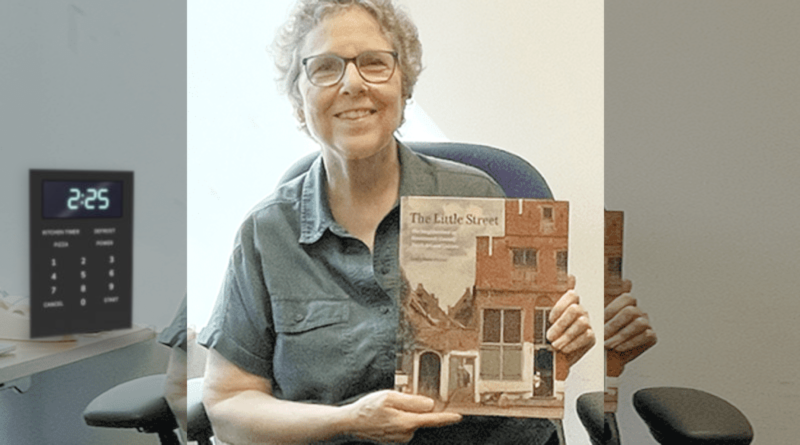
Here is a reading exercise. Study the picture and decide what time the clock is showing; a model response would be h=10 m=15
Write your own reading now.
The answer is h=2 m=25
